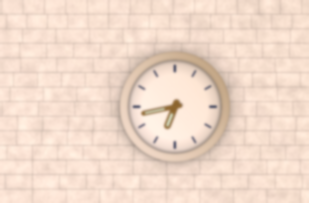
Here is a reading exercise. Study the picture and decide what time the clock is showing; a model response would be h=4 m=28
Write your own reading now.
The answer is h=6 m=43
